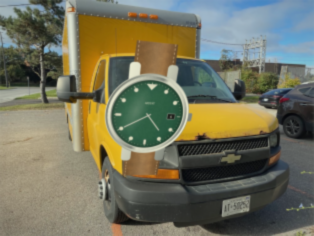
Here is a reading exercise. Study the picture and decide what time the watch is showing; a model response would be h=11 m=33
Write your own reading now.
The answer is h=4 m=40
